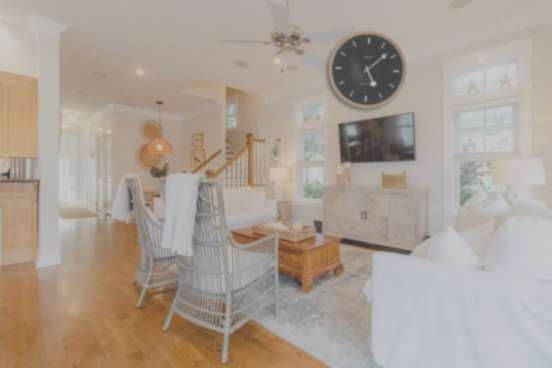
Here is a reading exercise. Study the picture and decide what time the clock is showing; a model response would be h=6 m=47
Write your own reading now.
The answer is h=5 m=8
